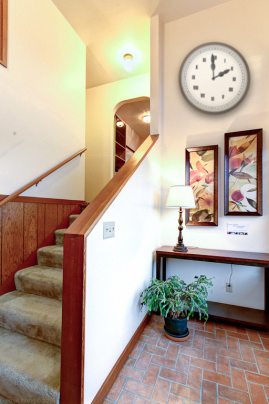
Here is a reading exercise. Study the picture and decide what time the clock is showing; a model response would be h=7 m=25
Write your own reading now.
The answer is h=1 m=59
